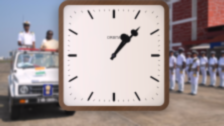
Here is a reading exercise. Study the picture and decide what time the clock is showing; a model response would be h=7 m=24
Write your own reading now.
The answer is h=1 m=7
